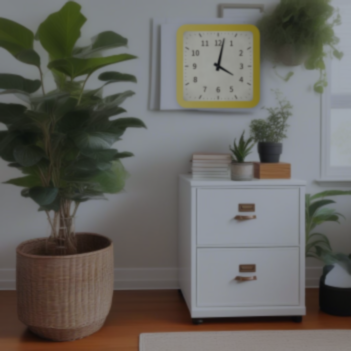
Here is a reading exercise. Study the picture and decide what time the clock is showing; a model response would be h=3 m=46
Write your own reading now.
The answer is h=4 m=2
